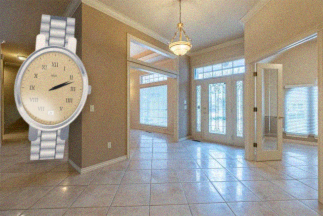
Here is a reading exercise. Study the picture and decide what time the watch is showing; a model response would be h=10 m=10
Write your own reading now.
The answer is h=2 m=12
